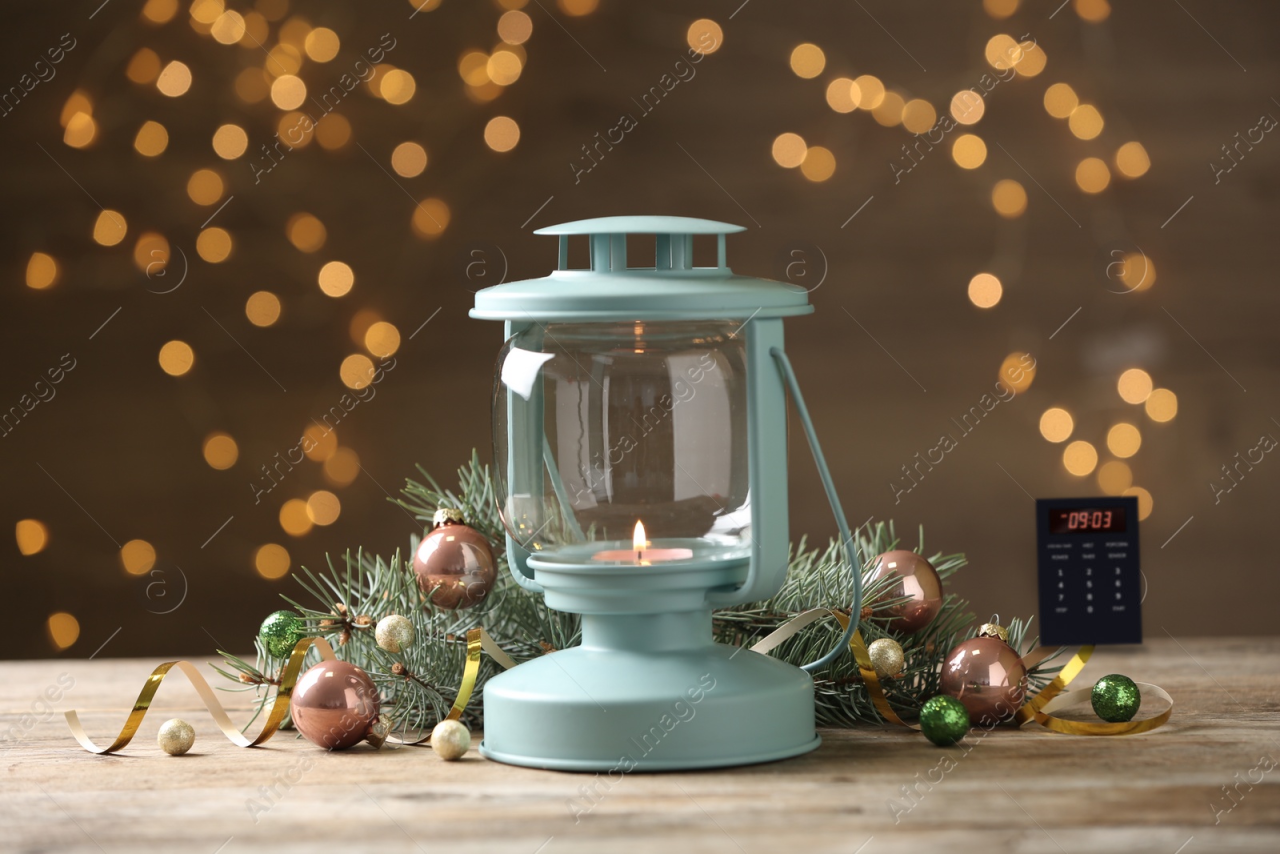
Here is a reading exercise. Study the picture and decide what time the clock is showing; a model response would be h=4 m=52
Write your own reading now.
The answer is h=9 m=3
